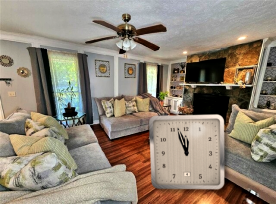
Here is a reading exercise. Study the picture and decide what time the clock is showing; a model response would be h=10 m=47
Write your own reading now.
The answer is h=11 m=57
